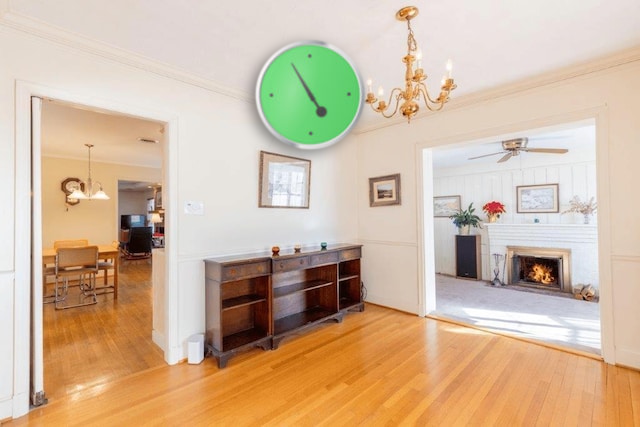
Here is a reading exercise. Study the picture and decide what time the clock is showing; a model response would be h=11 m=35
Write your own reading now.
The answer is h=4 m=55
